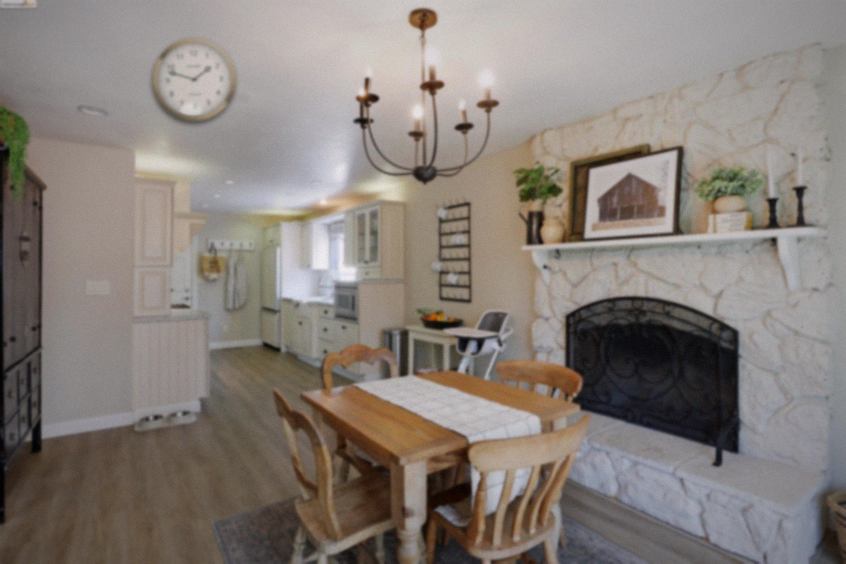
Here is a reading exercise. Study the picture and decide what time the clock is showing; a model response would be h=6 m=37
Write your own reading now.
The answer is h=1 m=48
